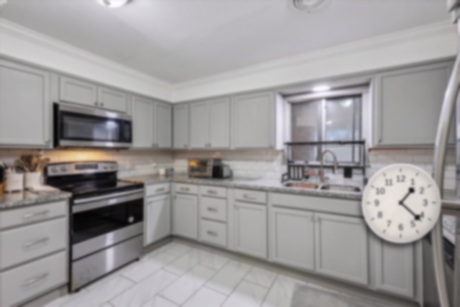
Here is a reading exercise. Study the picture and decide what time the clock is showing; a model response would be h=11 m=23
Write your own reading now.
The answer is h=1 m=22
